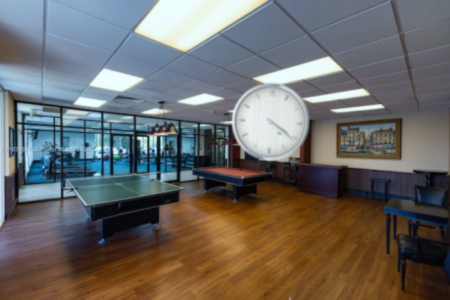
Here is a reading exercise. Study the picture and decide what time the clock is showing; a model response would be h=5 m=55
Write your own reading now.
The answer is h=4 m=21
